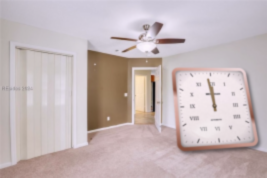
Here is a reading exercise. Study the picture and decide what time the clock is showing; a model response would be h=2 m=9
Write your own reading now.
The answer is h=11 m=59
